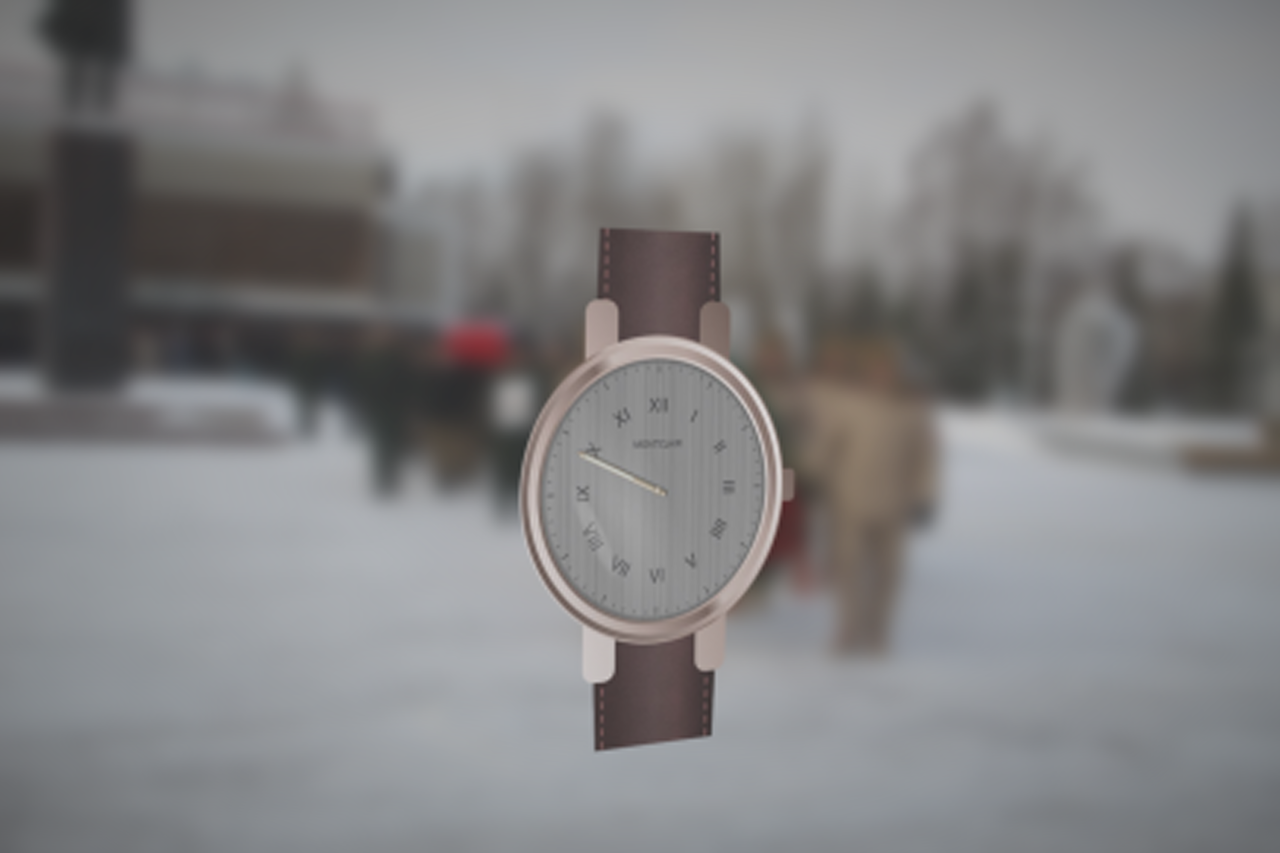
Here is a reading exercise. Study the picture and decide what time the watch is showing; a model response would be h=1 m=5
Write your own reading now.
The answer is h=9 m=49
